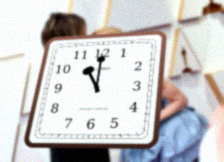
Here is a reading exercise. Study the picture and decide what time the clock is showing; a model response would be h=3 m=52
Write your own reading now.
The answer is h=11 m=0
